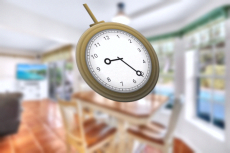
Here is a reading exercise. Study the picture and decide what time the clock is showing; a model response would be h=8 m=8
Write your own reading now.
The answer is h=9 m=26
